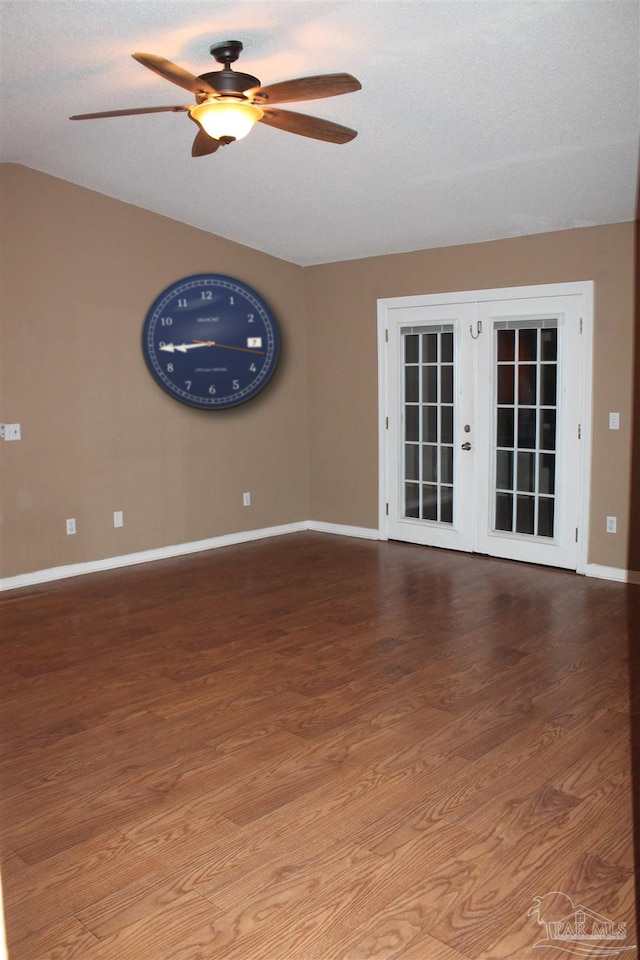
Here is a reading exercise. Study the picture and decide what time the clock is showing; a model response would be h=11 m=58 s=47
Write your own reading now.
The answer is h=8 m=44 s=17
